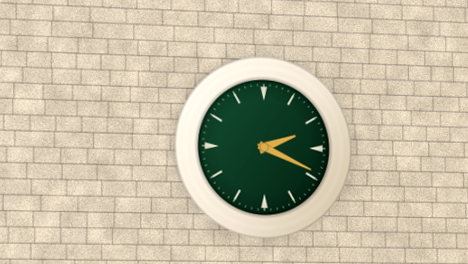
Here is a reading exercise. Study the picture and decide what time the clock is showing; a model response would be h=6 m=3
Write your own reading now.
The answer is h=2 m=19
